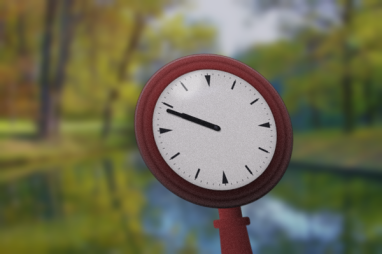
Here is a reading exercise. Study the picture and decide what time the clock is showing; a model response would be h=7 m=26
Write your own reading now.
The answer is h=9 m=49
